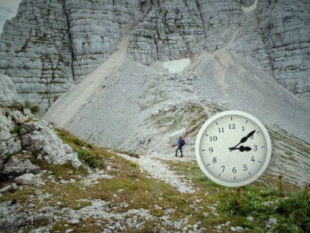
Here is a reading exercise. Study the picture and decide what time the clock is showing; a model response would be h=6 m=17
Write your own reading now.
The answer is h=3 m=9
